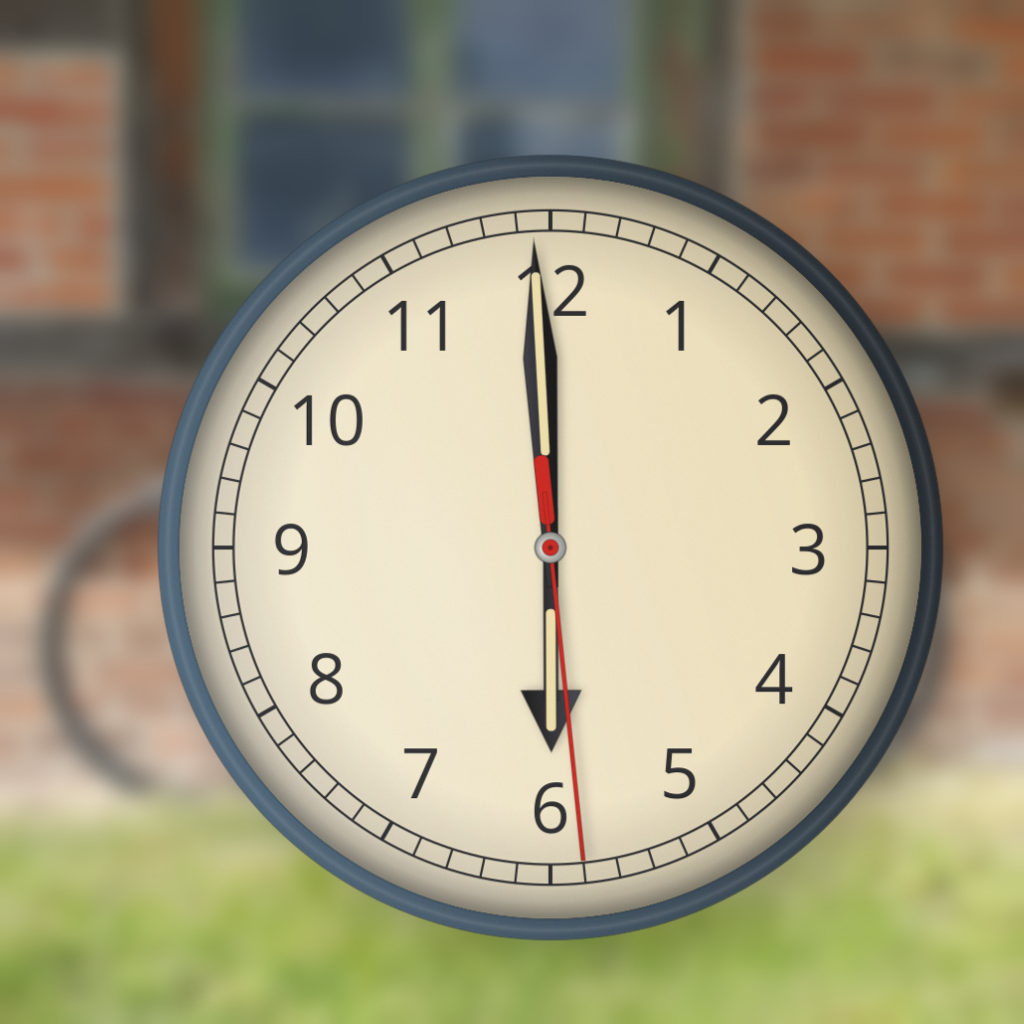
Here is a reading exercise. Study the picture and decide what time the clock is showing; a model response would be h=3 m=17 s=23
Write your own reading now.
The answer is h=5 m=59 s=29
